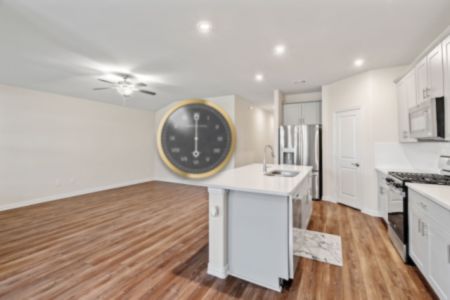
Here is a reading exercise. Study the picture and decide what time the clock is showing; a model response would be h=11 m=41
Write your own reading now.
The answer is h=6 m=0
